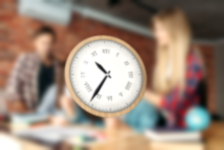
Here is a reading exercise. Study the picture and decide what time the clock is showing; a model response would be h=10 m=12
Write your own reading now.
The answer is h=10 m=36
